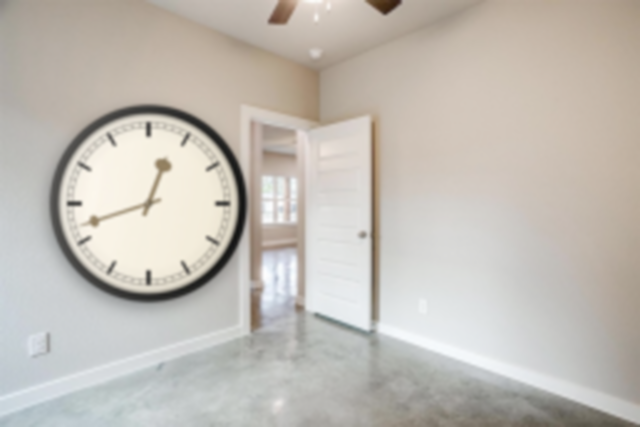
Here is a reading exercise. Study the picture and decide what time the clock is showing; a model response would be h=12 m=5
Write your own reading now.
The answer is h=12 m=42
